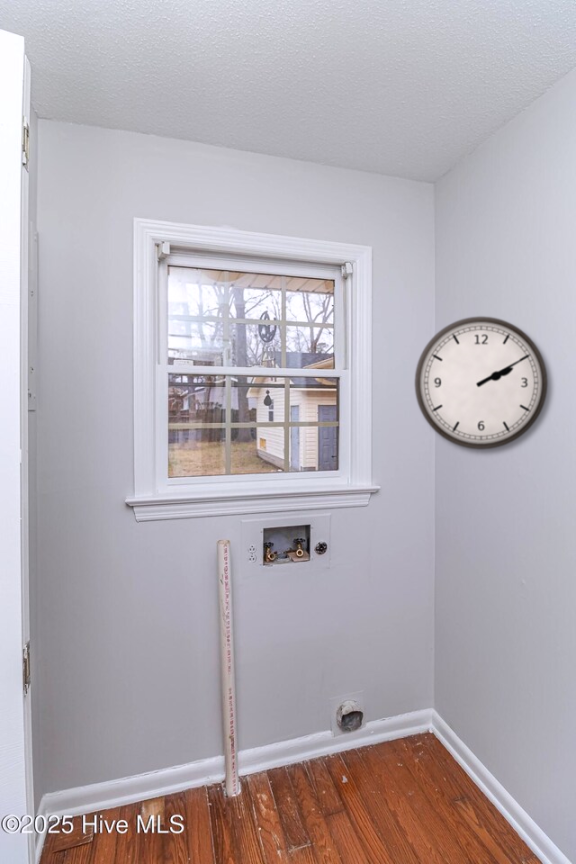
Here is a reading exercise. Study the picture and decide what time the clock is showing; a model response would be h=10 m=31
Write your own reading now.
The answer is h=2 m=10
